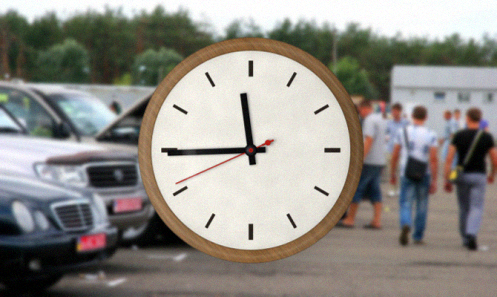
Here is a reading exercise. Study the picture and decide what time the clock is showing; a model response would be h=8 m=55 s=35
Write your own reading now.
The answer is h=11 m=44 s=41
